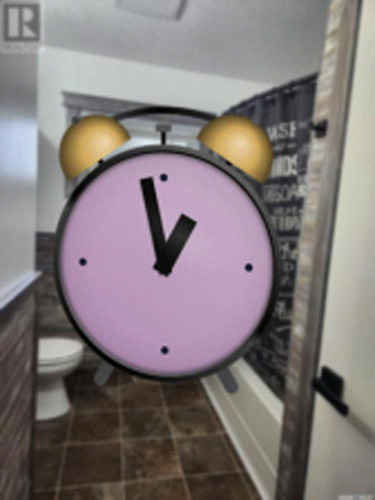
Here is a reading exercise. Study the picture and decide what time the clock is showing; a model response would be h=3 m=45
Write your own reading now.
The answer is h=12 m=58
